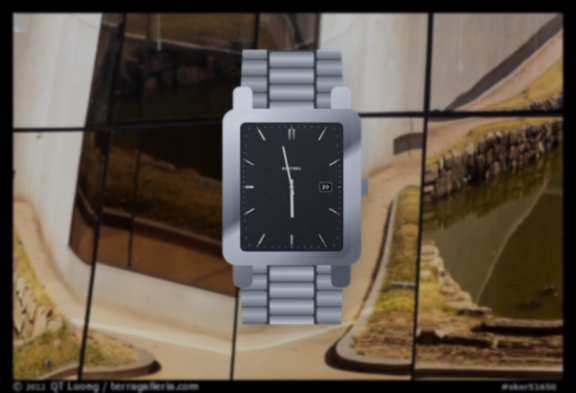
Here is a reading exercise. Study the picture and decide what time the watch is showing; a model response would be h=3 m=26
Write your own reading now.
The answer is h=5 m=58
